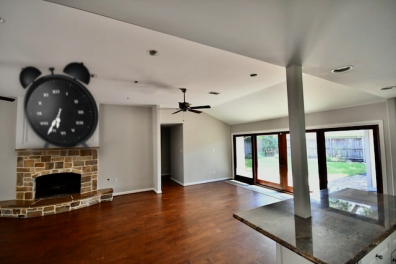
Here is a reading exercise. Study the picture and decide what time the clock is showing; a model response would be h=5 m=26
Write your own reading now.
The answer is h=6 m=36
